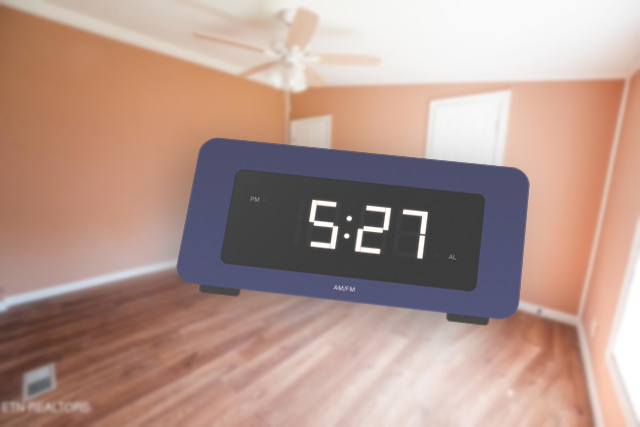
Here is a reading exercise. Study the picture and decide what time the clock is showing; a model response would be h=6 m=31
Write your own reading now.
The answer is h=5 m=27
